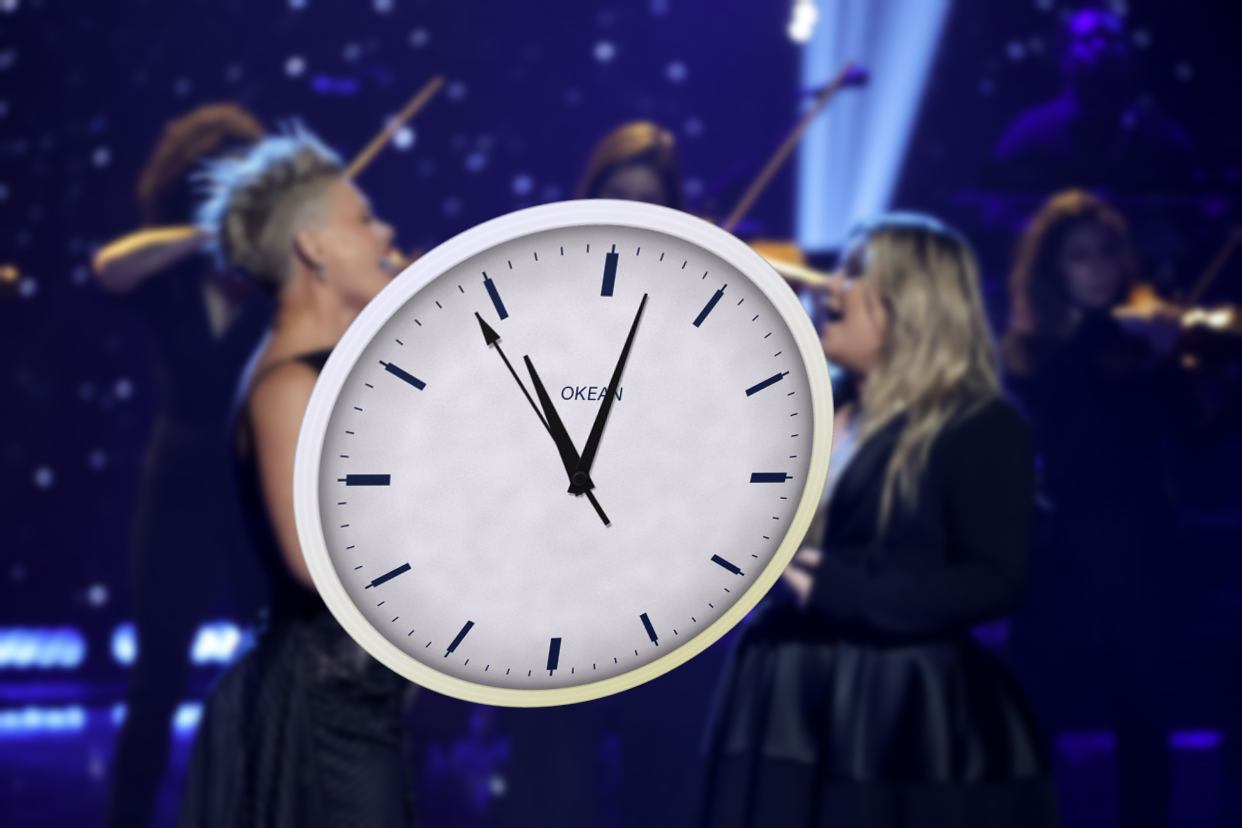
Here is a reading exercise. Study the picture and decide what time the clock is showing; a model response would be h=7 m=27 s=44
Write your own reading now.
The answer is h=11 m=1 s=54
